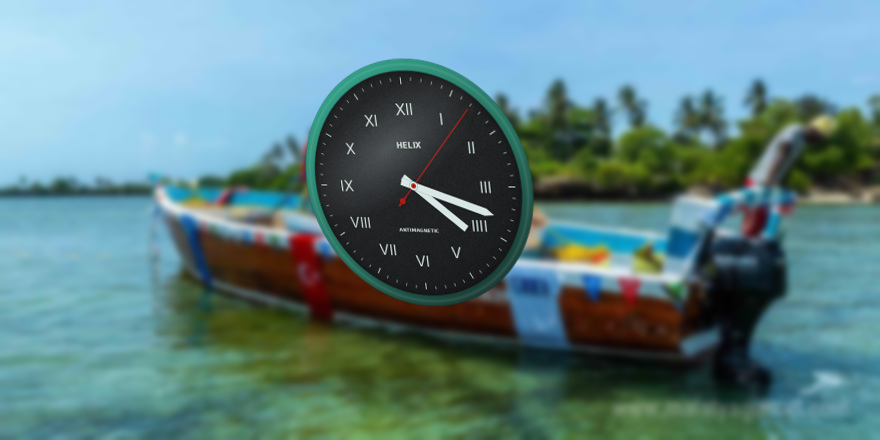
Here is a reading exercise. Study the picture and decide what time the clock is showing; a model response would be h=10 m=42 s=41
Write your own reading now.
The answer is h=4 m=18 s=7
